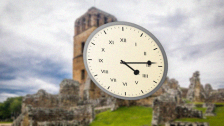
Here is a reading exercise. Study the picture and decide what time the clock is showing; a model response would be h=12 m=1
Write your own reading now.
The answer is h=4 m=14
